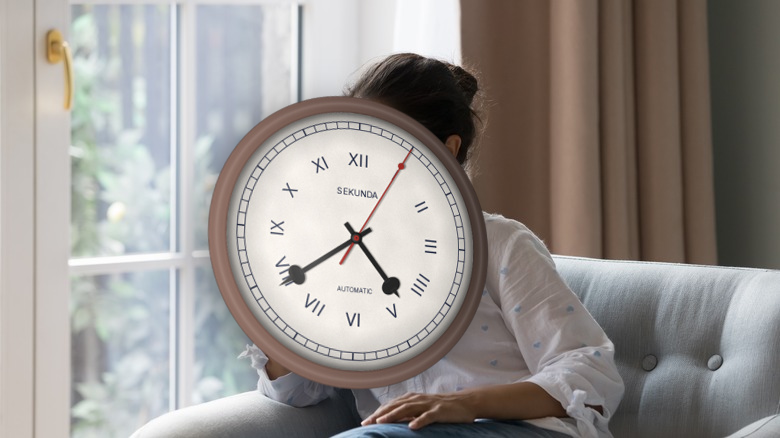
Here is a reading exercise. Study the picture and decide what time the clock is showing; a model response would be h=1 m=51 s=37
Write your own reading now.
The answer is h=4 m=39 s=5
